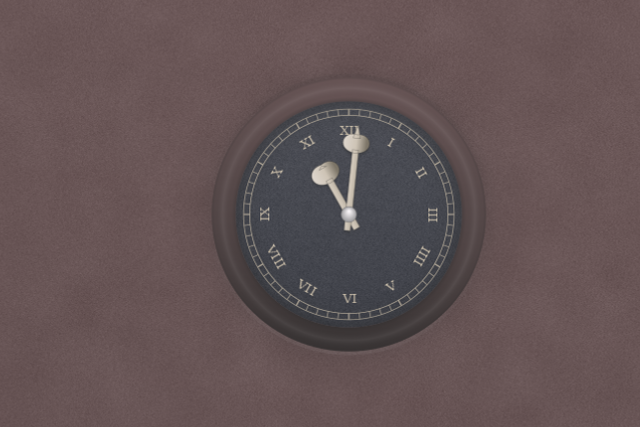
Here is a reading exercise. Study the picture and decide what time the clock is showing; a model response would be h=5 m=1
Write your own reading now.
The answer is h=11 m=1
